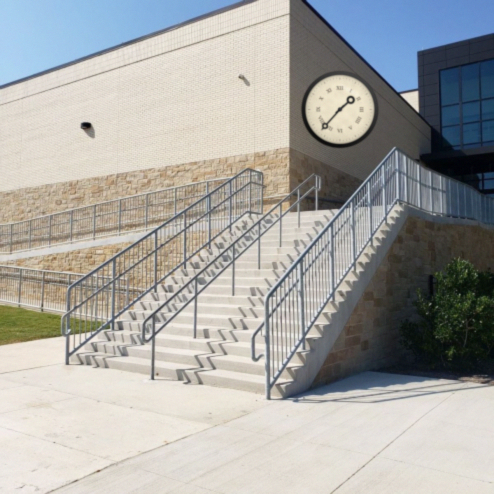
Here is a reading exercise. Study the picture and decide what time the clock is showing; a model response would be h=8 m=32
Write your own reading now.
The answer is h=1 m=37
